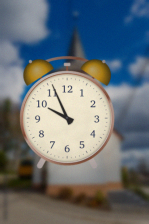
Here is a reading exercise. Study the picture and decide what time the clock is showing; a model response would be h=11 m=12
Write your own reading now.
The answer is h=9 m=56
